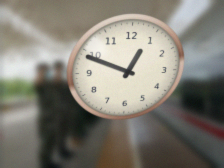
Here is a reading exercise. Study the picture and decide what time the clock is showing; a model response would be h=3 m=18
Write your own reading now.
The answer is h=12 m=49
